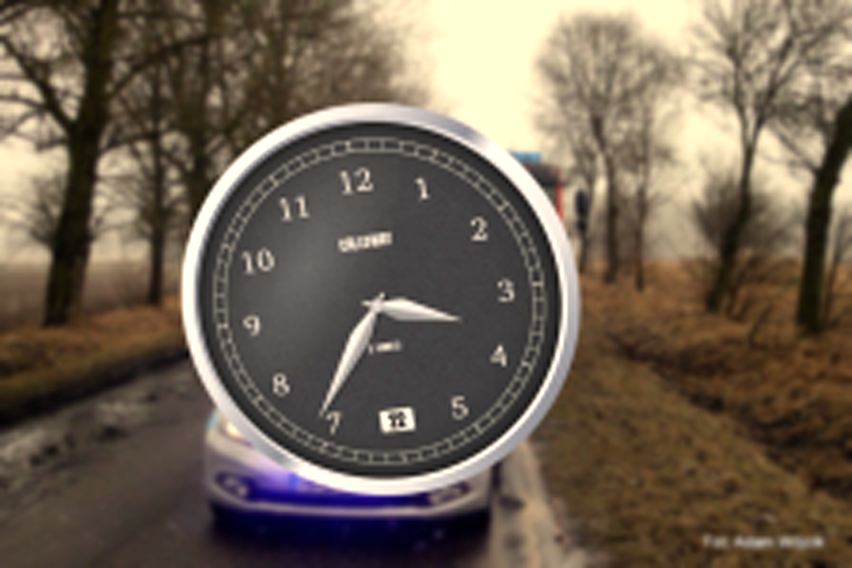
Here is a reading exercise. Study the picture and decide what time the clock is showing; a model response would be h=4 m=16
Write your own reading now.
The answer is h=3 m=36
